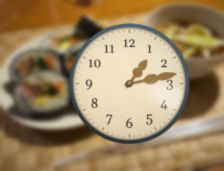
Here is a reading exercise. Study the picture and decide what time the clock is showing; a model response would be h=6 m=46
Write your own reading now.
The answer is h=1 m=13
